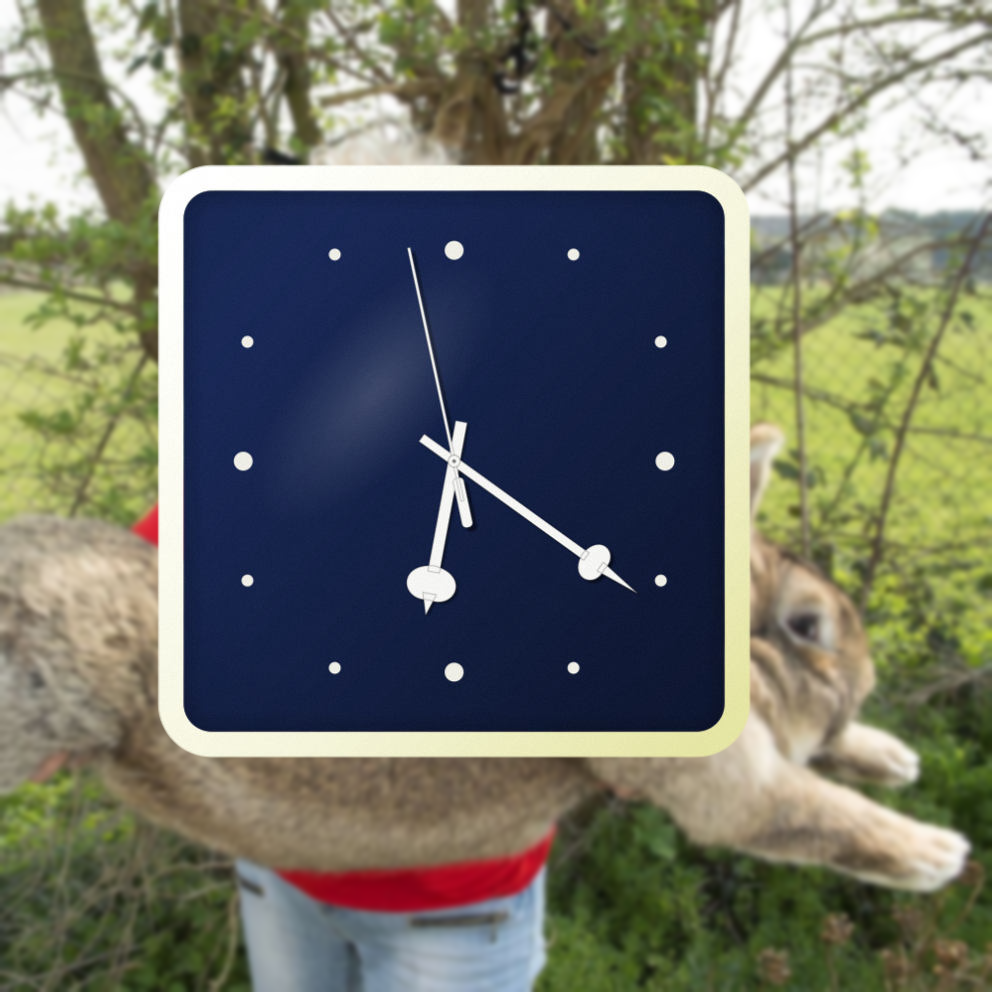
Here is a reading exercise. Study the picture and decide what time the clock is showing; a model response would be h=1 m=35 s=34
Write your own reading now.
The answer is h=6 m=20 s=58
